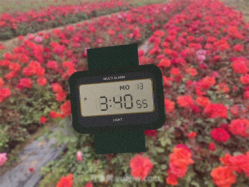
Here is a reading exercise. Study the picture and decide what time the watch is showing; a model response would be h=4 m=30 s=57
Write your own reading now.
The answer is h=3 m=40 s=55
